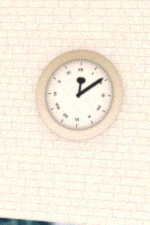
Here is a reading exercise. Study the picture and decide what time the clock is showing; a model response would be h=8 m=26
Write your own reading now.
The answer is h=12 m=9
